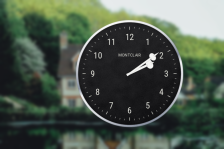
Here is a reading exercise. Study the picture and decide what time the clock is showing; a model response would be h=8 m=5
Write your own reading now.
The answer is h=2 m=9
